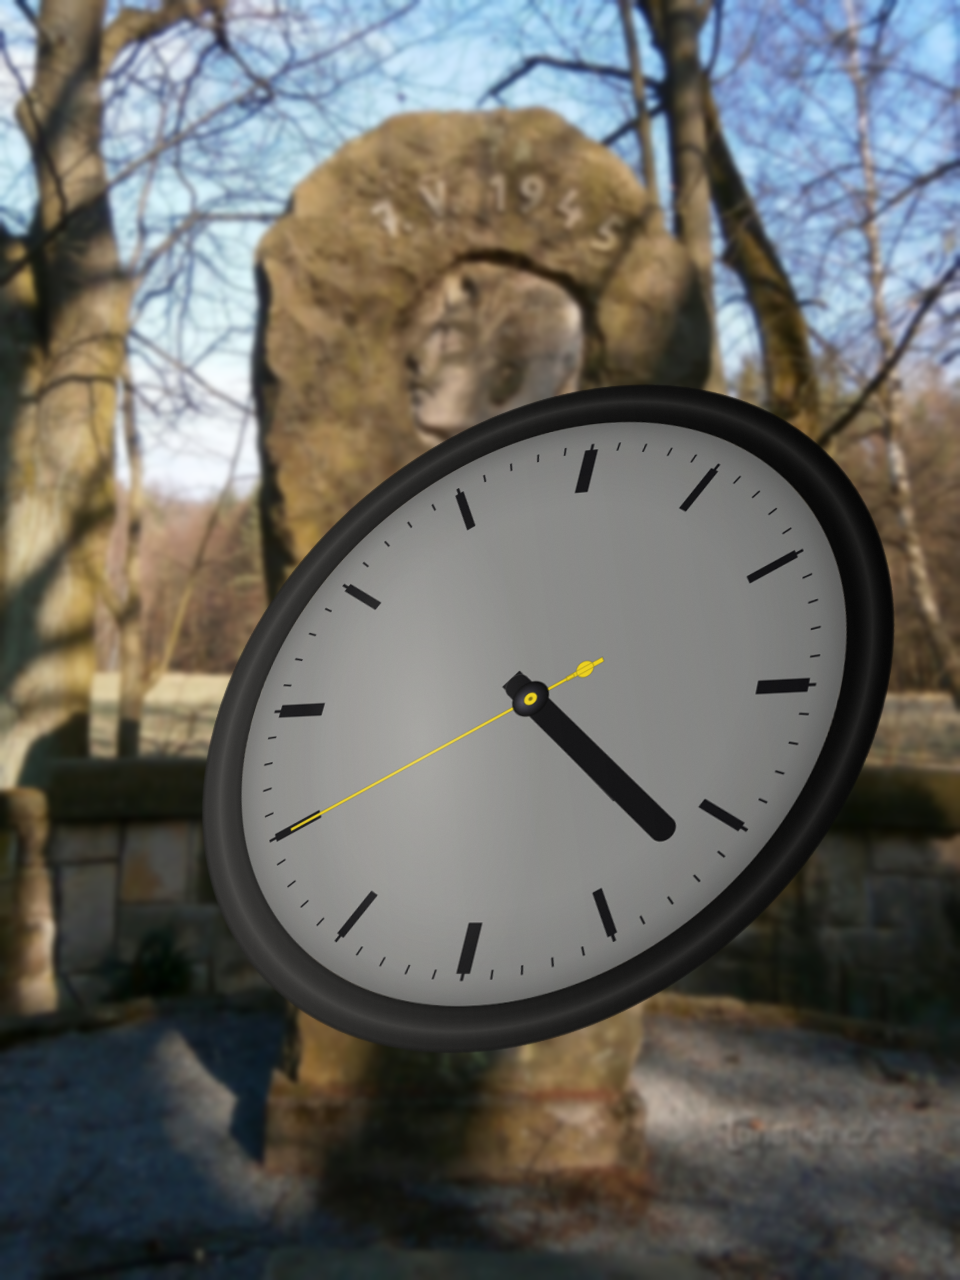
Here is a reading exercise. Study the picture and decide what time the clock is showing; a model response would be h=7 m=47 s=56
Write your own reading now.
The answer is h=4 m=21 s=40
